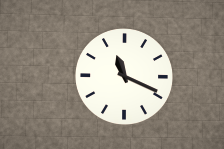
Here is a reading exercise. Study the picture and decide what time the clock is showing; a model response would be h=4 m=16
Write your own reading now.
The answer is h=11 m=19
